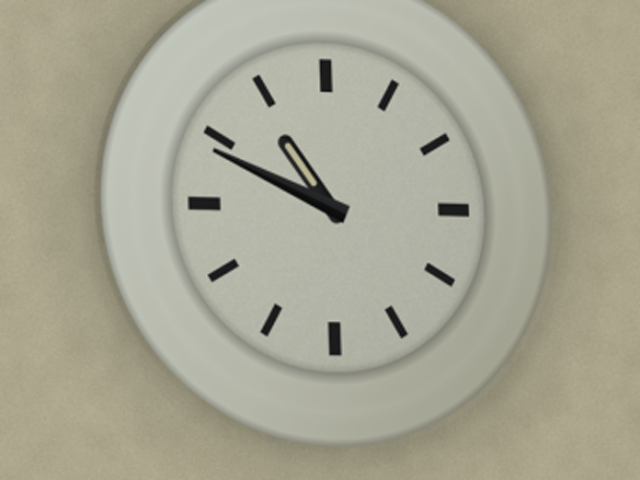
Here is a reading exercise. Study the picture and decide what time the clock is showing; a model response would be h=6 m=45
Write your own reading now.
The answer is h=10 m=49
